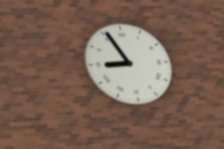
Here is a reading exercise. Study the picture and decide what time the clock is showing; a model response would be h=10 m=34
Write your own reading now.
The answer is h=8 m=56
